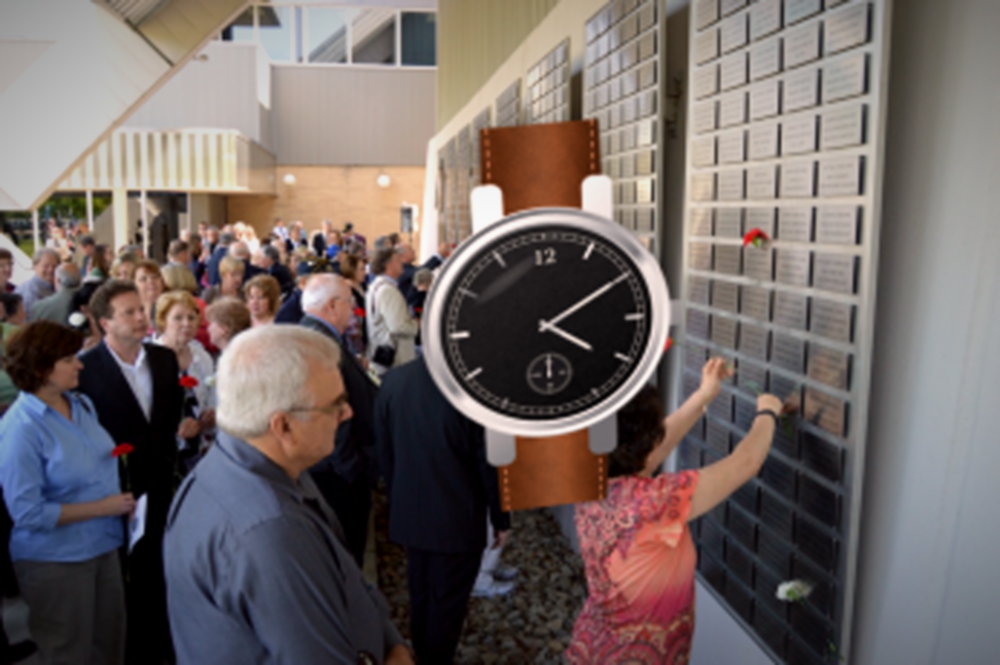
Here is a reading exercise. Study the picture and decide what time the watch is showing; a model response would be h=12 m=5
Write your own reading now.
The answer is h=4 m=10
